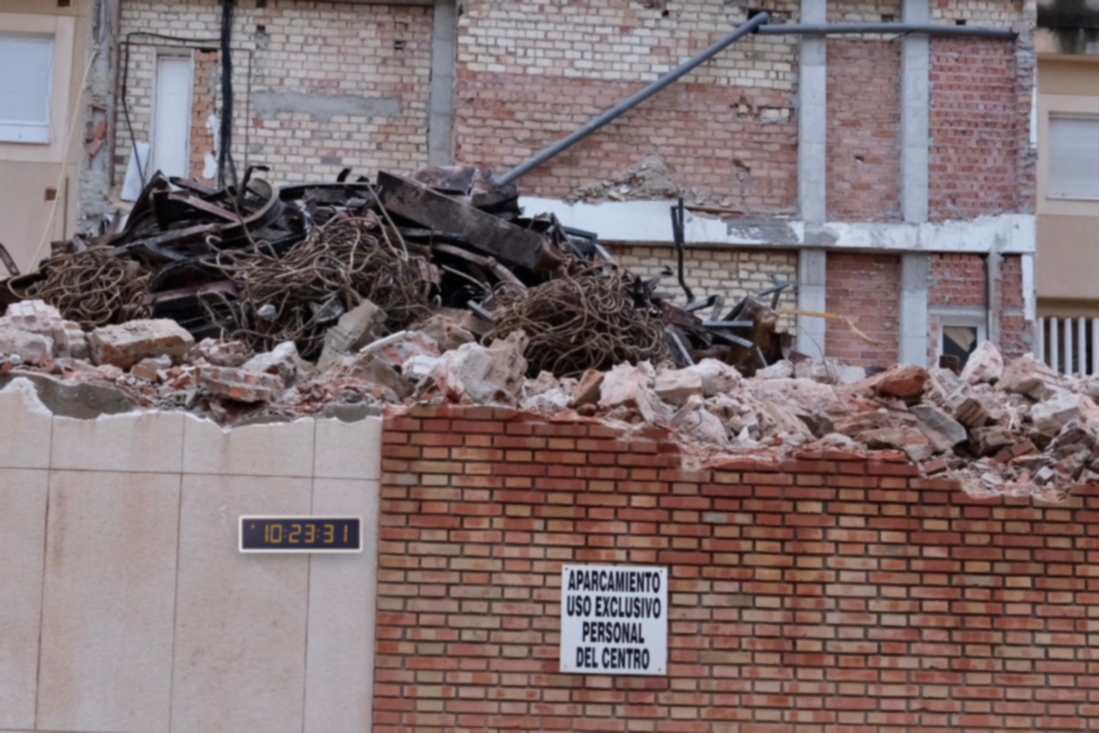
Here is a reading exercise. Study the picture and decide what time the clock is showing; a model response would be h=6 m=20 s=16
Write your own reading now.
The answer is h=10 m=23 s=31
